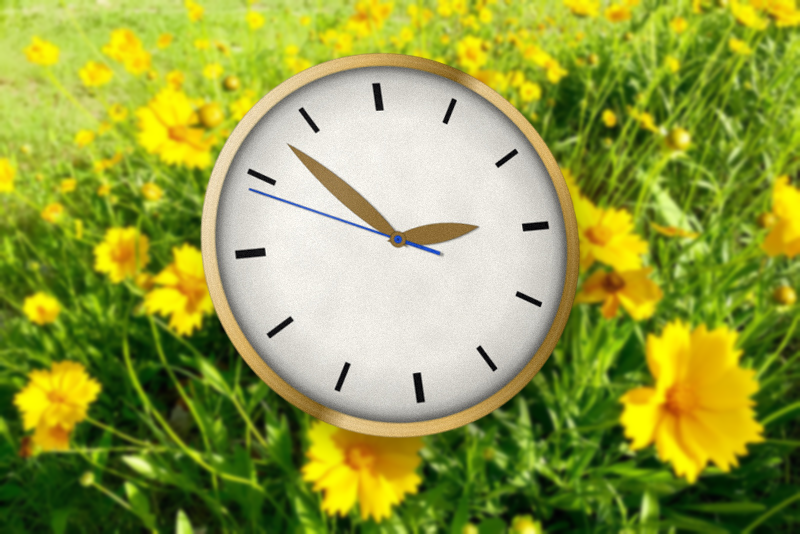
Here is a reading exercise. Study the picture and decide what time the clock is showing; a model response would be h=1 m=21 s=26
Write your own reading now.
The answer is h=2 m=52 s=49
